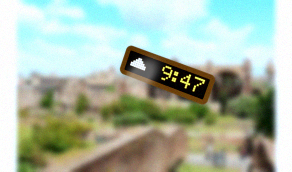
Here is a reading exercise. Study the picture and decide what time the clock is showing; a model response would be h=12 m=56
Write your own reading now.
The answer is h=9 m=47
